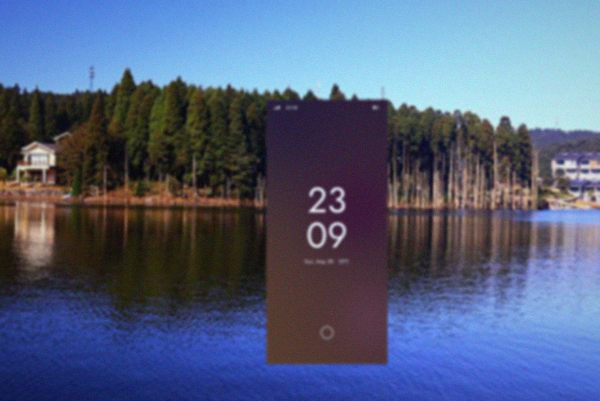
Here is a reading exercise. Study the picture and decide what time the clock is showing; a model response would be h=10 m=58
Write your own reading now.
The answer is h=23 m=9
